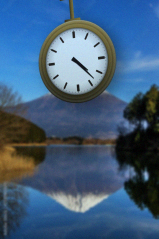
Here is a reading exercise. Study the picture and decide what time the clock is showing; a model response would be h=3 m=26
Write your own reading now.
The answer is h=4 m=23
